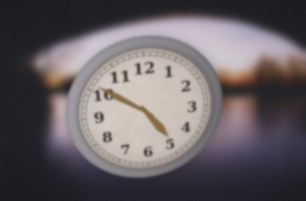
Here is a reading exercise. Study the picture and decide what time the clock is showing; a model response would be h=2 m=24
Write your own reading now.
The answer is h=4 m=51
